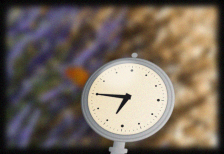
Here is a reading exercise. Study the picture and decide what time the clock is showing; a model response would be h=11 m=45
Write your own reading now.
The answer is h=6 m=45
